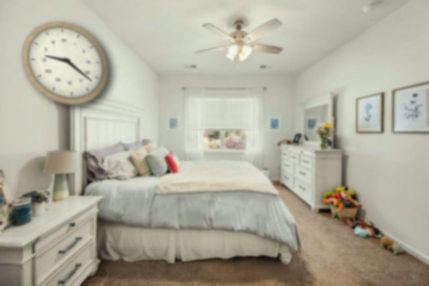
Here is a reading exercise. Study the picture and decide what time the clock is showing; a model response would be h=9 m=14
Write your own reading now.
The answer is h=9 m=22
